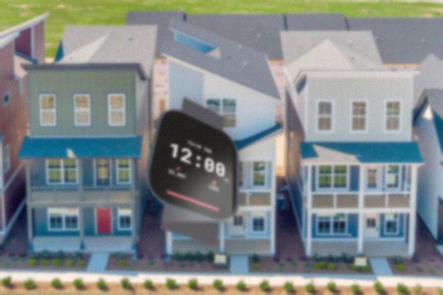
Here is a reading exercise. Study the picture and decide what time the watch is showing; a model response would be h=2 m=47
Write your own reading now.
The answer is h=12 m=0
